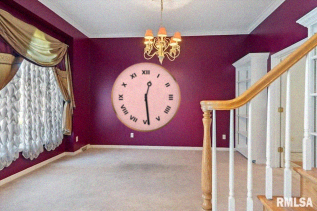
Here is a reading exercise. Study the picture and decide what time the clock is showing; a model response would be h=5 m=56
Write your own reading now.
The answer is h=12 m=29
